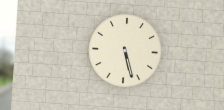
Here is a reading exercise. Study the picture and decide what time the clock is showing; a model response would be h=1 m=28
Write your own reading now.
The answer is h=5 m=27
